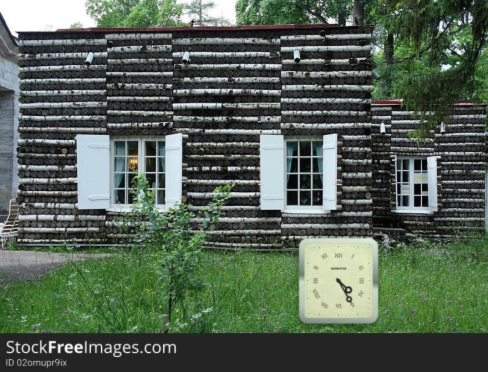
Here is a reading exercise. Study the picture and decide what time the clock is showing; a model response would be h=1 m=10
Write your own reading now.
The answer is h=4 m=25
